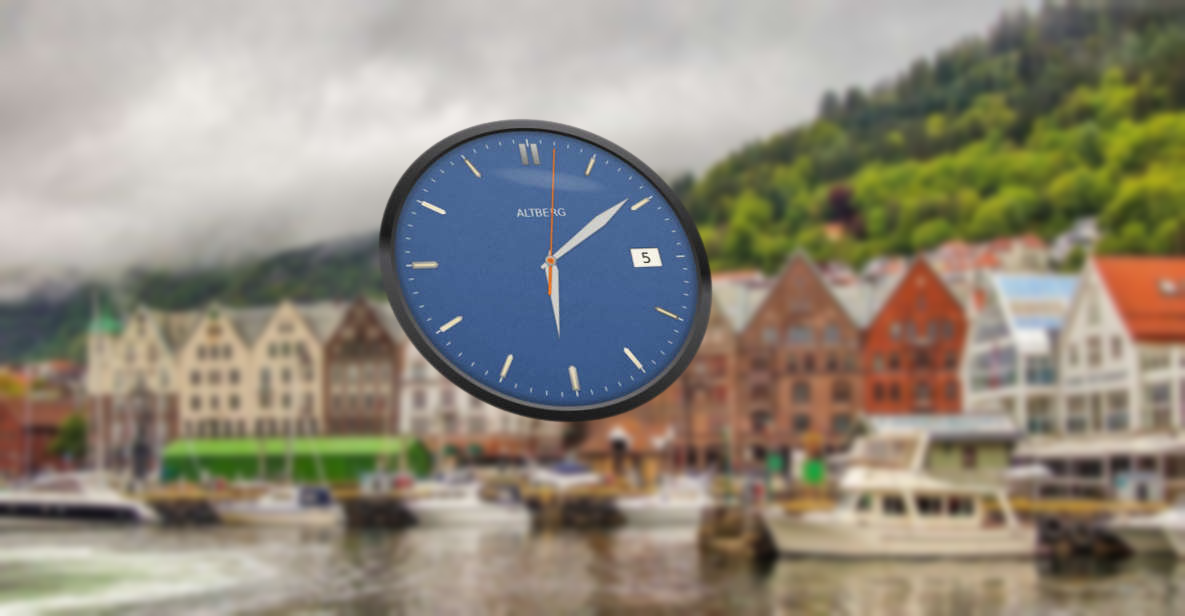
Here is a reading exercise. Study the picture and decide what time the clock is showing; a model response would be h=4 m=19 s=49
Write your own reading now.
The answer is h=6 m=9 s=2
